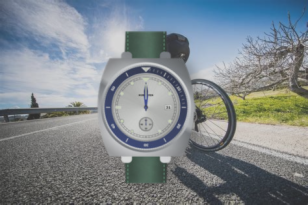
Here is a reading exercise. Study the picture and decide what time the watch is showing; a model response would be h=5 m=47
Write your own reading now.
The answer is h=12 m=0
